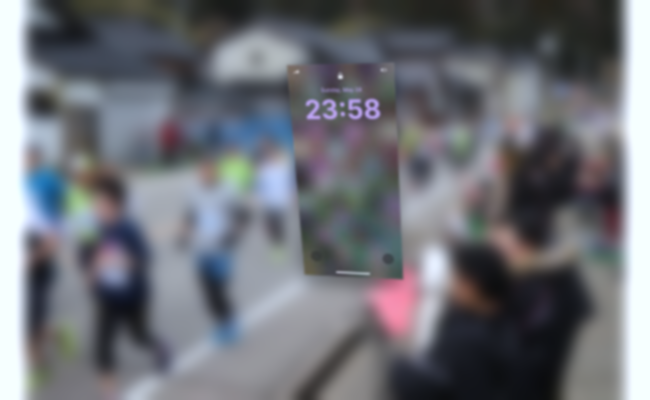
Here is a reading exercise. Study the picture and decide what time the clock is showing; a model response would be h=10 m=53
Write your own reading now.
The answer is h=23 m=58
